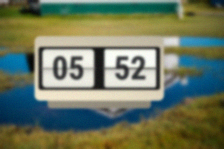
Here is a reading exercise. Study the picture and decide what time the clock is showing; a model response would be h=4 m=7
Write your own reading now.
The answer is h=5 m=52
